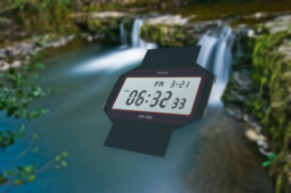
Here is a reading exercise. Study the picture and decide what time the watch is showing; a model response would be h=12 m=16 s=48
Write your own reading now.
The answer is h=6 m=32 s=33
